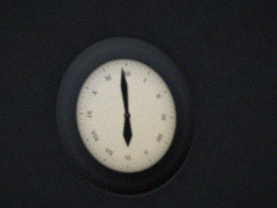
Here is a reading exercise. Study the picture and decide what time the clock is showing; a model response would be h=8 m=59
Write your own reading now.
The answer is h=5 m=59
